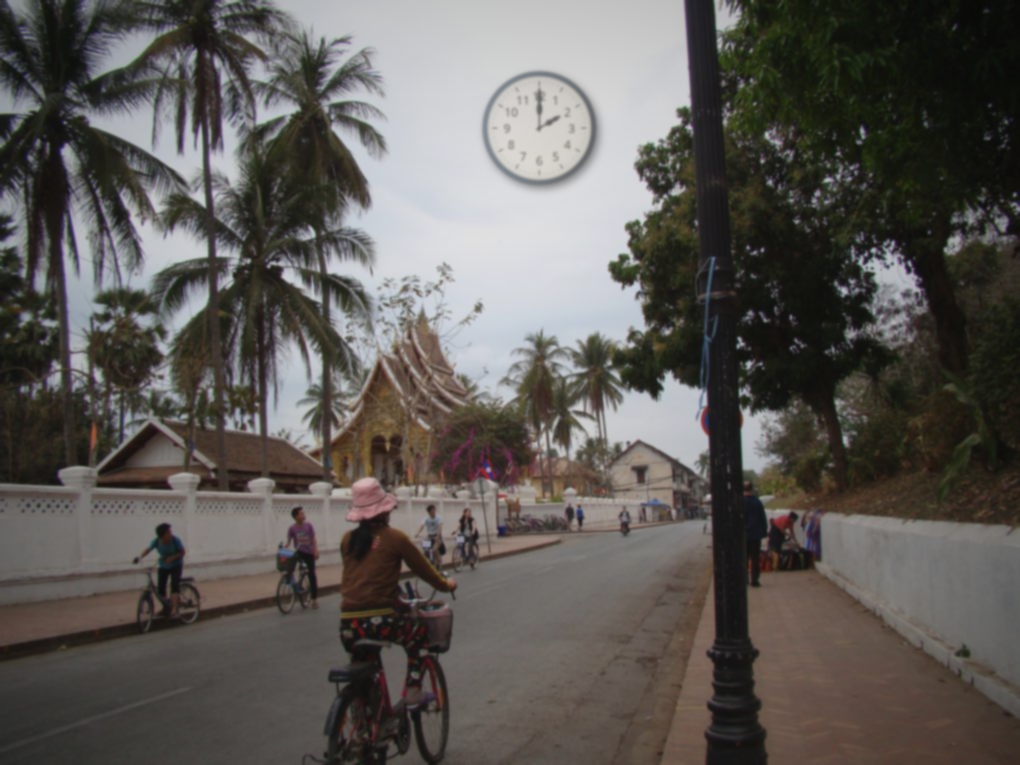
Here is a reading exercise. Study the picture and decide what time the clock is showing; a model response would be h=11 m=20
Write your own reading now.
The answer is h=2 m=0
